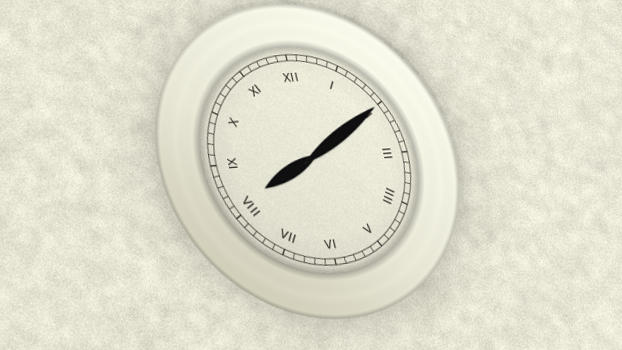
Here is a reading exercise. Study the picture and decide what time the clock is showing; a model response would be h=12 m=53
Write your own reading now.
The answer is h=8 m=10
